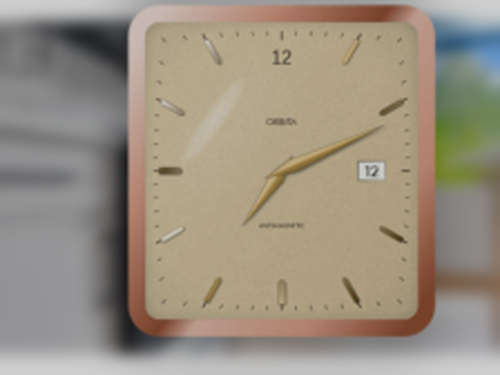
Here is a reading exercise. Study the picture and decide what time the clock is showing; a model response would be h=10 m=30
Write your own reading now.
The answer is h=7 m=11
